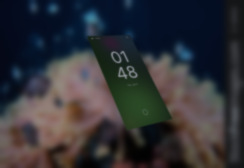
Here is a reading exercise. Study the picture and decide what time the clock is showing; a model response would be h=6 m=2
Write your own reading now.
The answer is h=1 m=48
